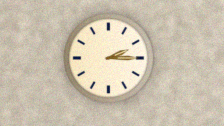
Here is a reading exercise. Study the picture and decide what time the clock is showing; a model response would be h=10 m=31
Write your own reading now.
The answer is h=2 m=15
